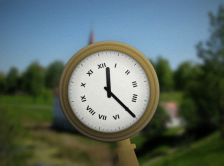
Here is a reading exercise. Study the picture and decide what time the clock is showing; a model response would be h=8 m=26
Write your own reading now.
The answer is h=12 m=25
